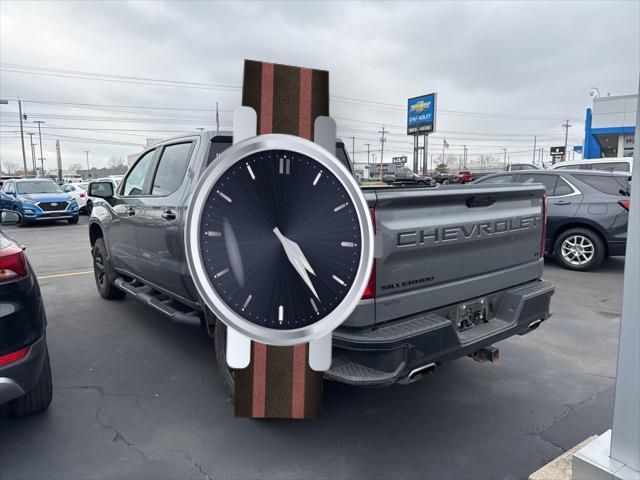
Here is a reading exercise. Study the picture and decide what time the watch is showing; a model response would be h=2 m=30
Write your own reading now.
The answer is h=4 m=24
